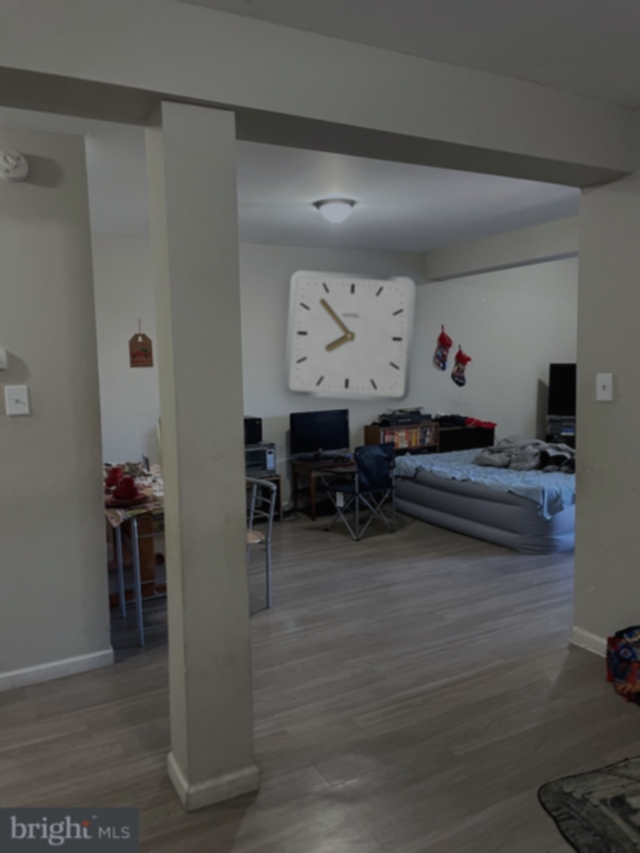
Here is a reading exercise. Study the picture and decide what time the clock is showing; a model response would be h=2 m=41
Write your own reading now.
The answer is h=7 m=53
